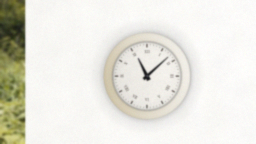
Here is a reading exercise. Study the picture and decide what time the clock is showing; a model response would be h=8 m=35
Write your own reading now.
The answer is h=11 m=8
